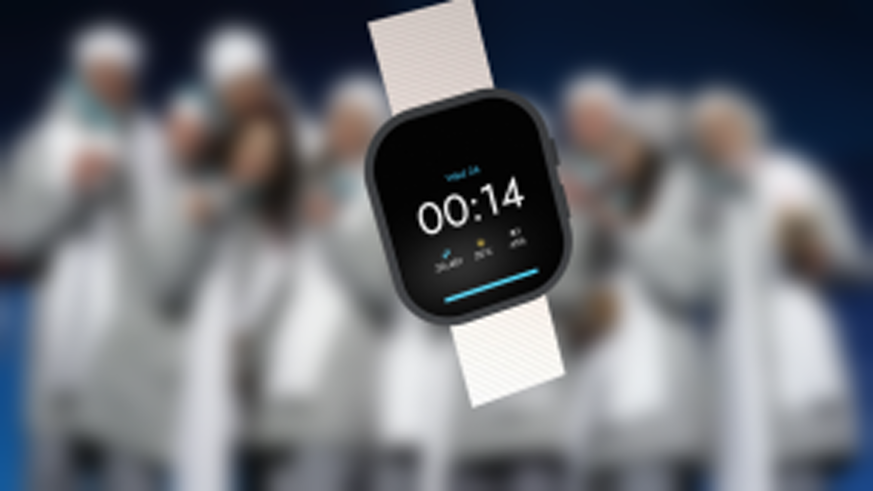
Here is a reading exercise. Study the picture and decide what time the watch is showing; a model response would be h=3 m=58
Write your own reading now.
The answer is h=0 m=14
